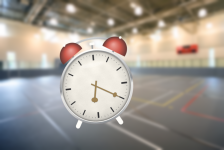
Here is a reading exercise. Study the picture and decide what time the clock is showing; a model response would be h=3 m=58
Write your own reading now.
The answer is h=6 m=20
